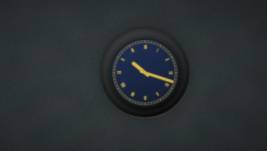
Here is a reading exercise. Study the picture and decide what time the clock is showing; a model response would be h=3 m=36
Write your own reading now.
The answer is h=10 m=18
